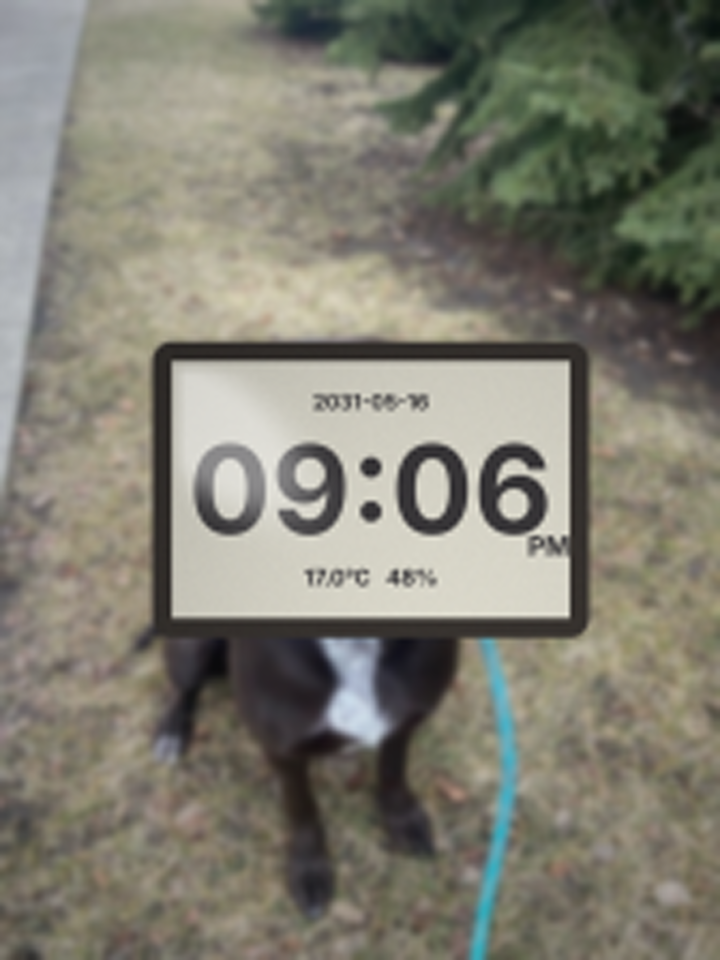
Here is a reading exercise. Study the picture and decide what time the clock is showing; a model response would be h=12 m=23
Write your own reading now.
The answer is h=9 m=6
